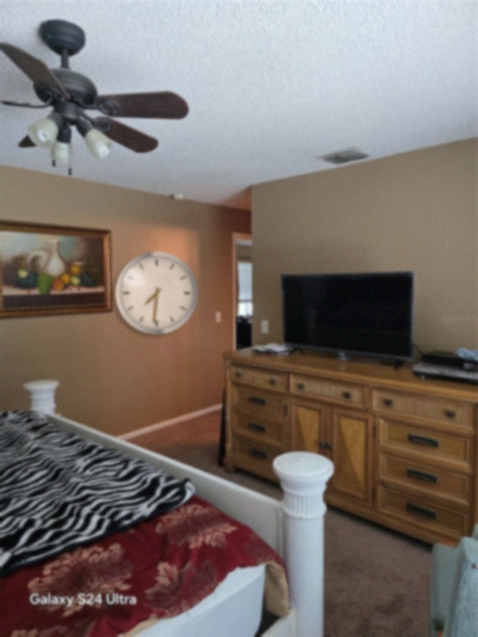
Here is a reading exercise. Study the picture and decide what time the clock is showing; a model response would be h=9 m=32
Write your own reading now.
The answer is h=7 m=31
